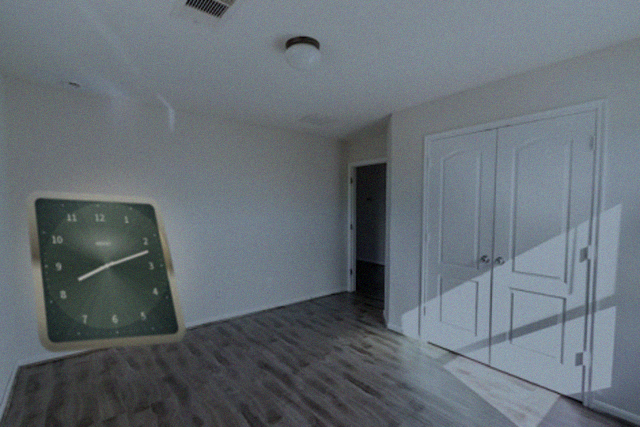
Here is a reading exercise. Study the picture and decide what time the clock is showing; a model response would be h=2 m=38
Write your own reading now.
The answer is h=8 m=12
